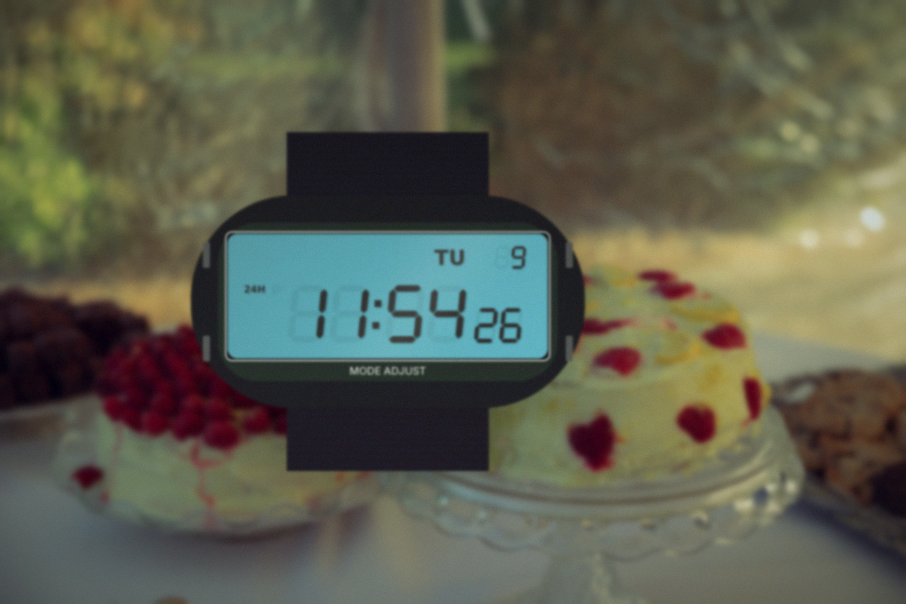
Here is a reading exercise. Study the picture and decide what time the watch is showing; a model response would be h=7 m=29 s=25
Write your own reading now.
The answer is h=11 m=54 s=26
